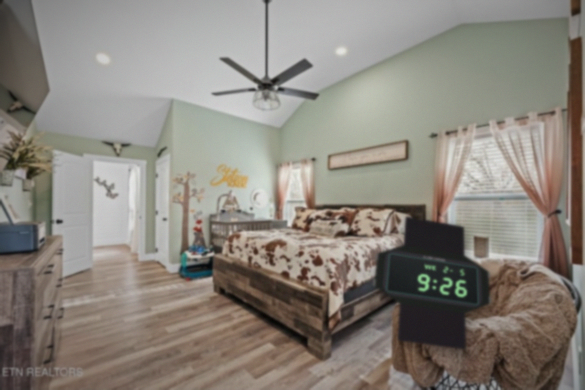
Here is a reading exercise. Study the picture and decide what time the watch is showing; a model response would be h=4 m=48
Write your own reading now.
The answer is h=9 m=26
